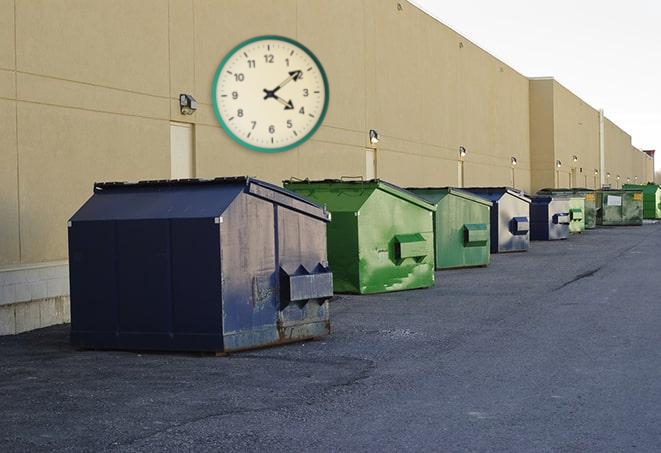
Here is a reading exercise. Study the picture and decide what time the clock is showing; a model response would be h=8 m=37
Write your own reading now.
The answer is h=4 m=9
